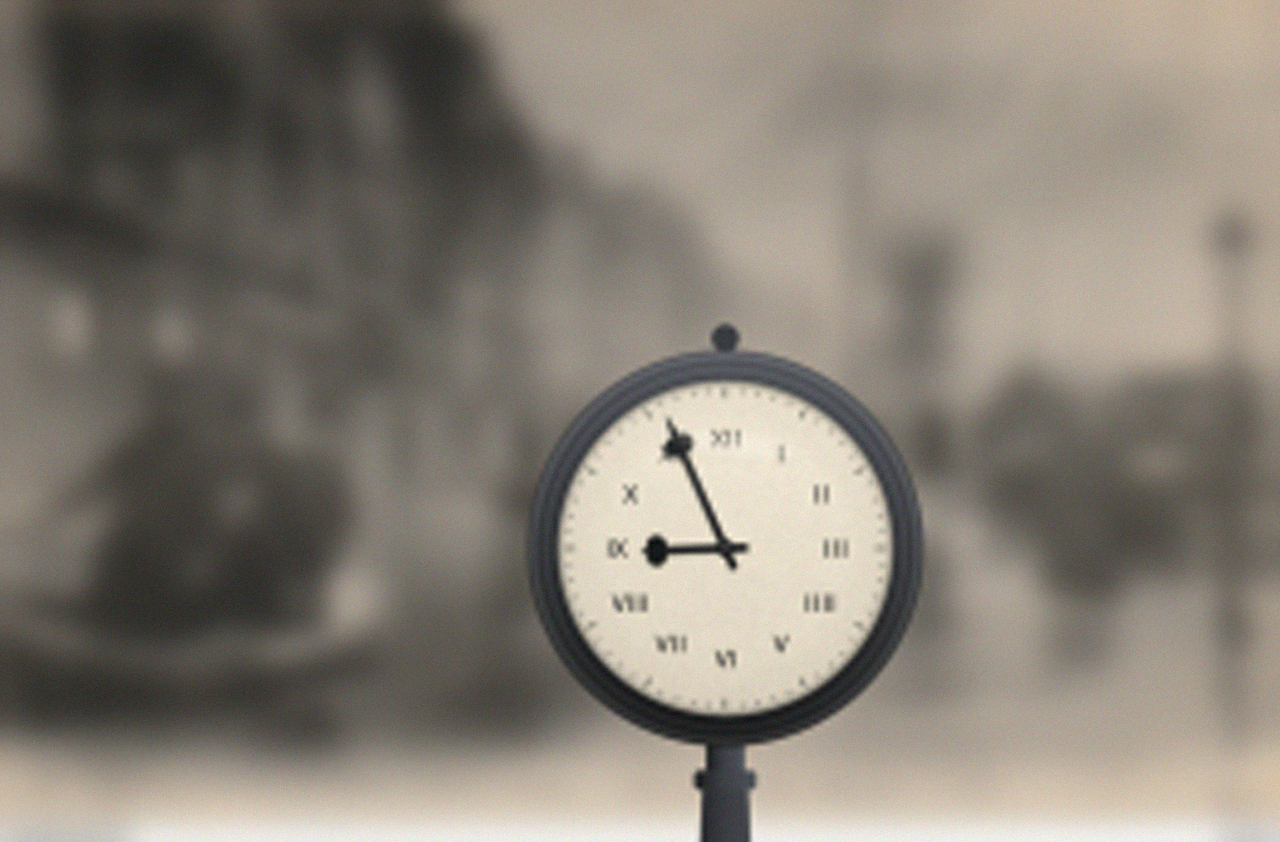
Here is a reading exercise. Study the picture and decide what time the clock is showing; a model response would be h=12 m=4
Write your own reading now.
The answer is h=8 m=56
